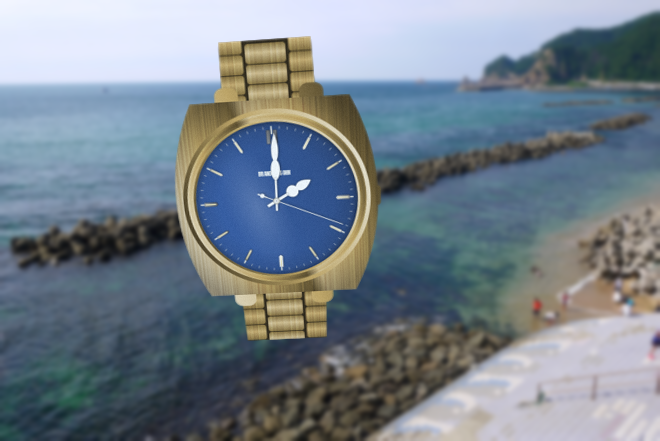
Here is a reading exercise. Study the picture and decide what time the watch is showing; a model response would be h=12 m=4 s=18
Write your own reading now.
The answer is h=2 m=0 s=19
